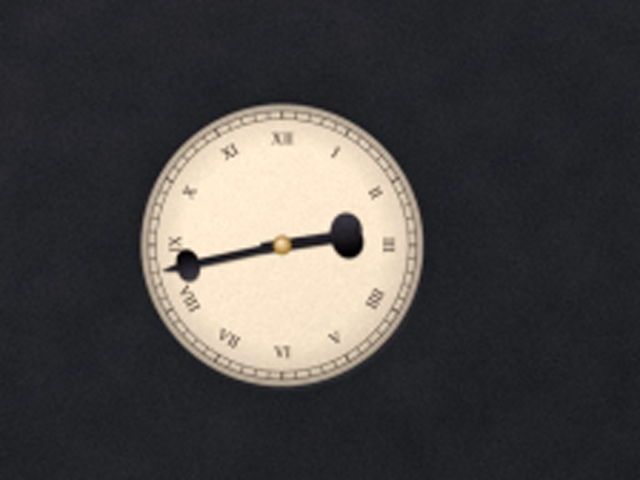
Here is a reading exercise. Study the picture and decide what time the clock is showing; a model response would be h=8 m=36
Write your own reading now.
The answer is h=2 m=43
